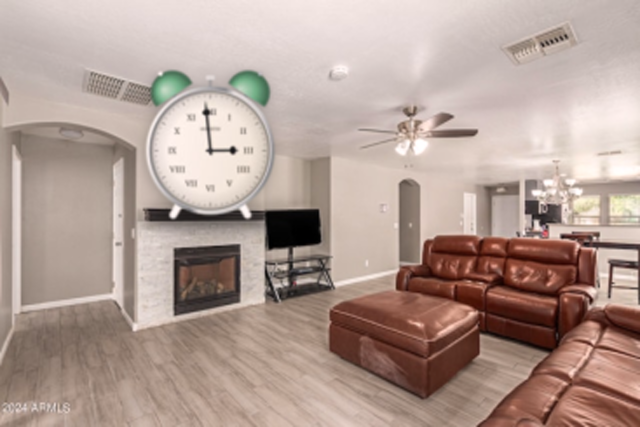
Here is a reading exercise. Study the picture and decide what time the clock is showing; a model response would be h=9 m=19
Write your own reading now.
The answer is h=2 m=59
